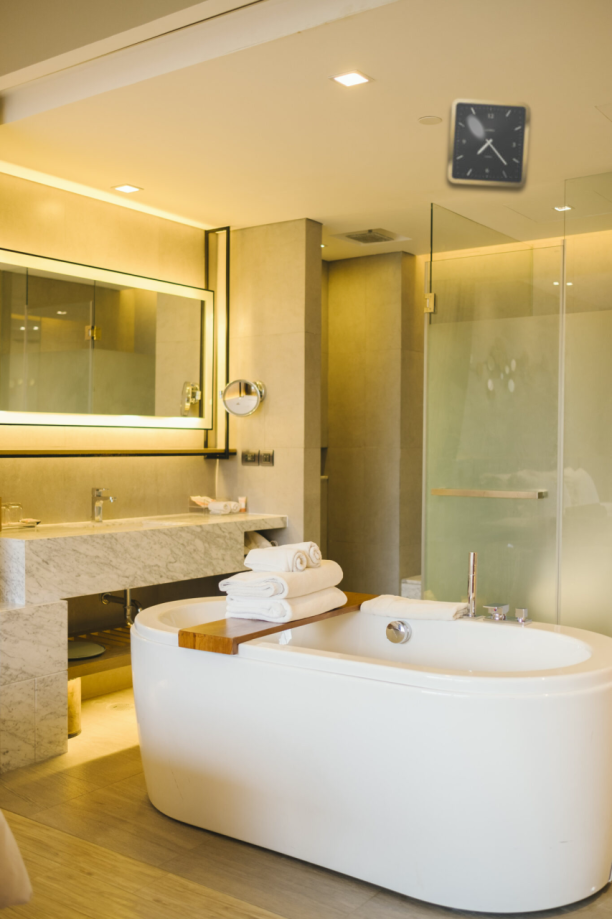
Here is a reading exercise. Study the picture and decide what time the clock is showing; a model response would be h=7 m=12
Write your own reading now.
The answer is h=7 m=23
